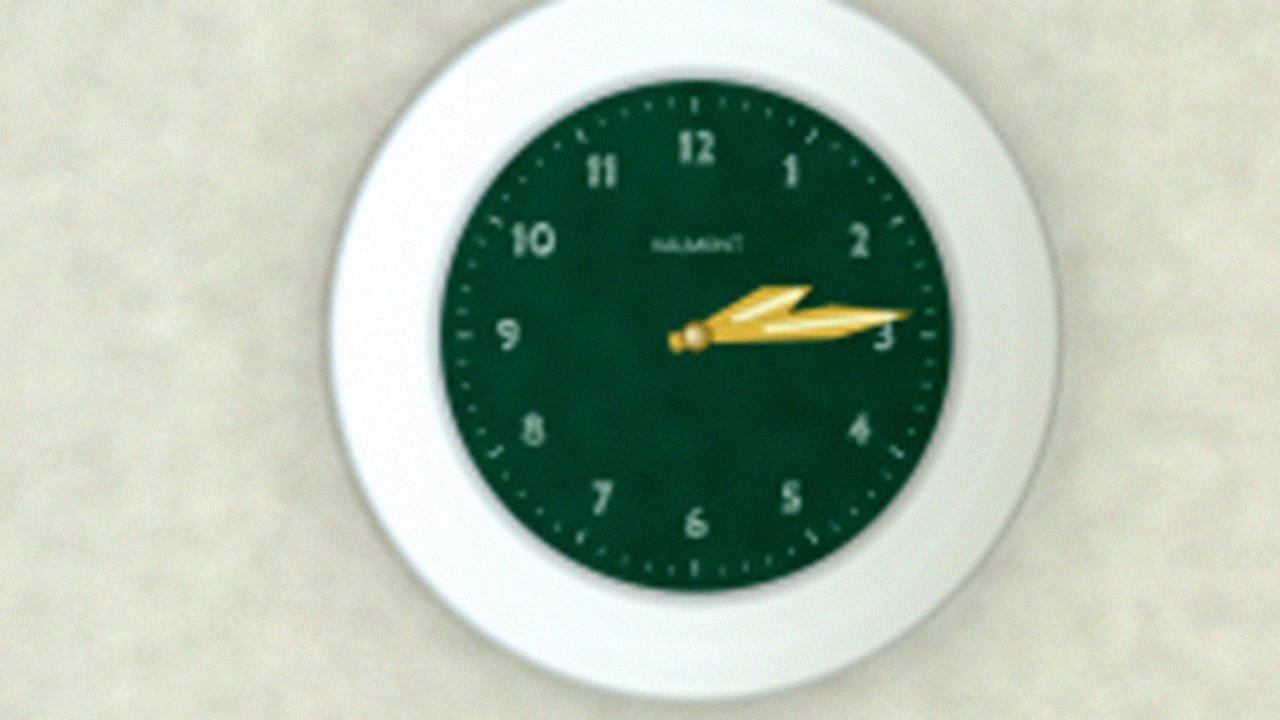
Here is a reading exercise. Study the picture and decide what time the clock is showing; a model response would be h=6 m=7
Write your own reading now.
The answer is h=2 m=14
